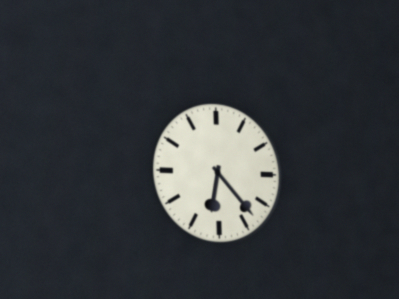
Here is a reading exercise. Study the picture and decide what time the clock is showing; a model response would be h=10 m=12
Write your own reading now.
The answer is h=6 m=23
